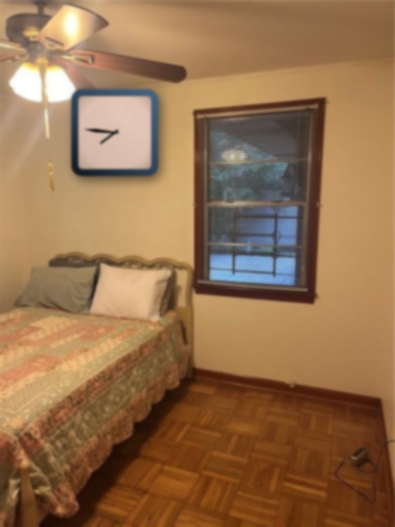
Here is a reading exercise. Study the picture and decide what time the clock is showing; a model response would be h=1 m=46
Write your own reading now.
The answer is h=7 m=46
